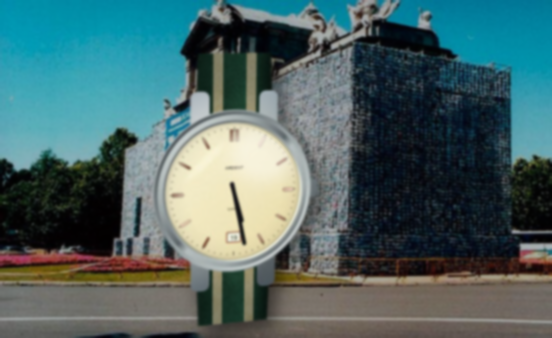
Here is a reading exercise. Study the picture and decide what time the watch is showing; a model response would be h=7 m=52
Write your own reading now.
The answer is h=5 m=28
